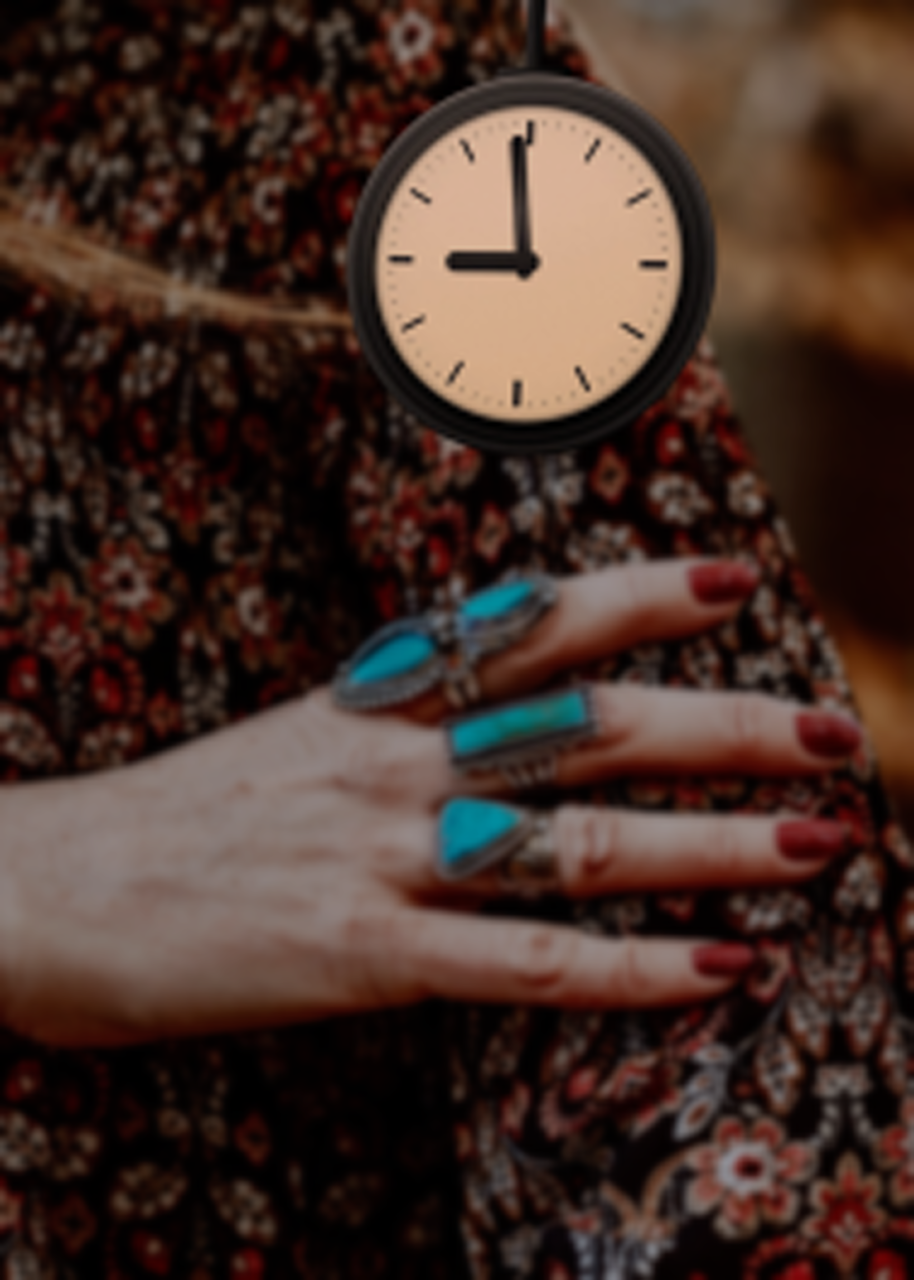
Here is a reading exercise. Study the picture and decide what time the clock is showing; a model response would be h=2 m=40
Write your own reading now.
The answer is h=8 m=59
